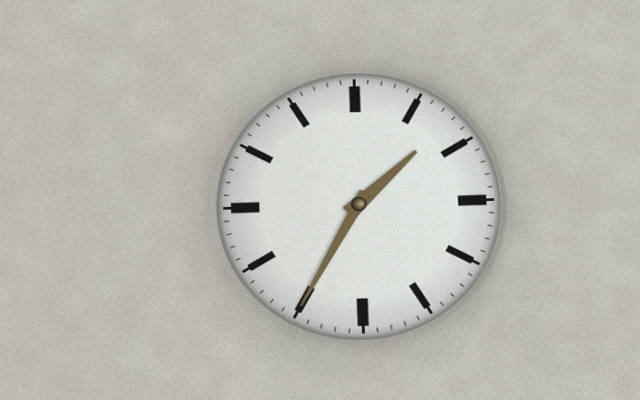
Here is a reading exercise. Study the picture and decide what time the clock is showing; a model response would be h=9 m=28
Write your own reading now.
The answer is h=1 m=35
